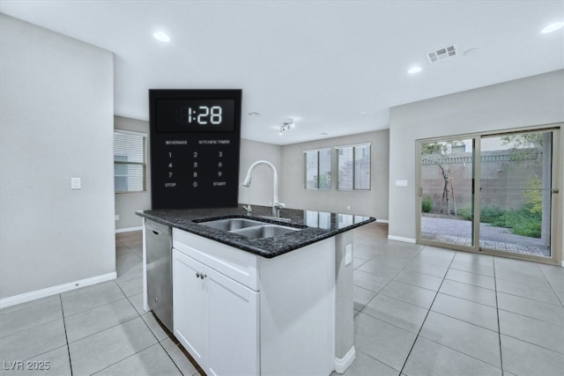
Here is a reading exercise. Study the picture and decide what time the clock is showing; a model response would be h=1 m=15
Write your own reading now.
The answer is h=1 m=28
